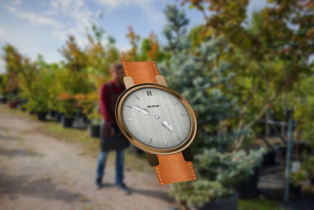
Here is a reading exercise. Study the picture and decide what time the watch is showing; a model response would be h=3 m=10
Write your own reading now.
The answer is h=4 m=51
